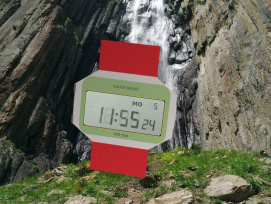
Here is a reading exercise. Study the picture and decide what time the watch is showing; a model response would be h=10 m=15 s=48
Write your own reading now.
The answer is h=11 m=55 s=24
